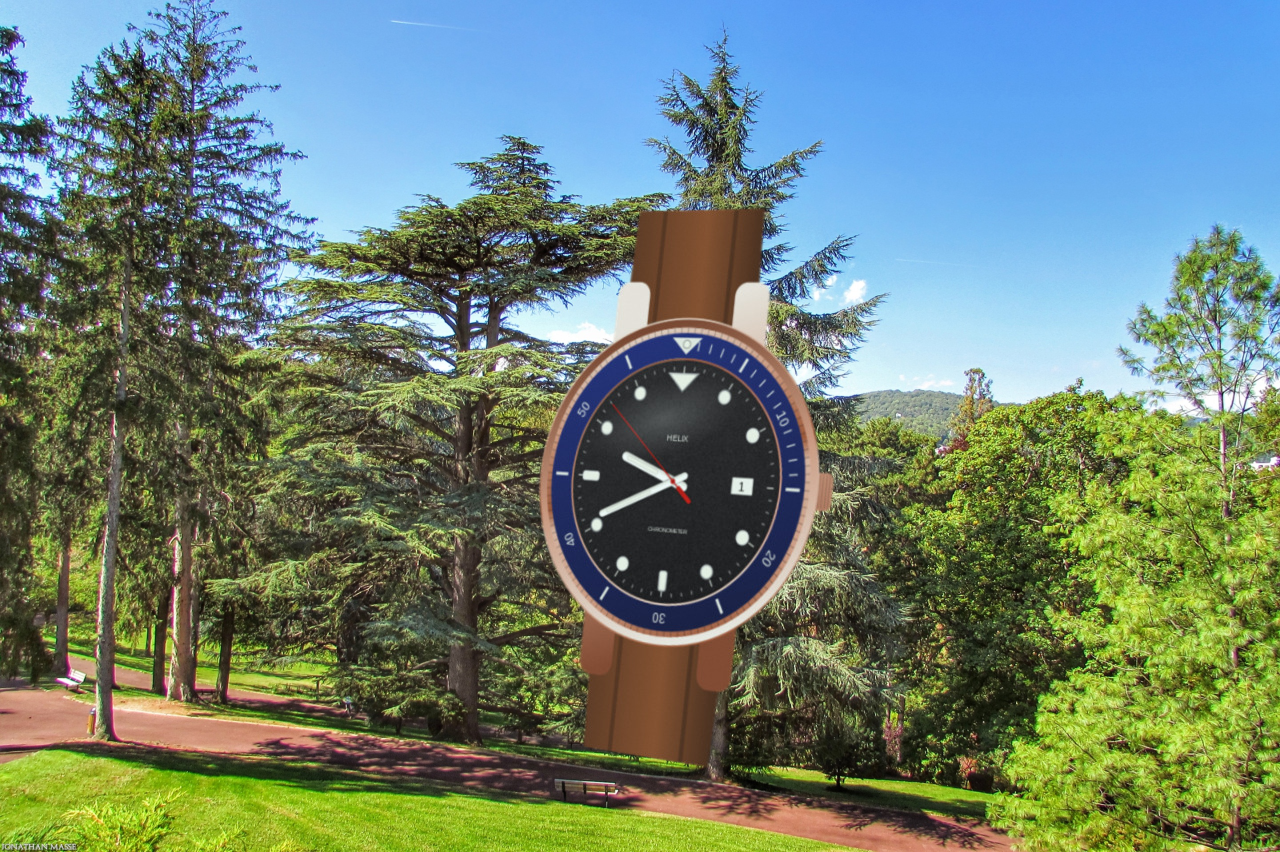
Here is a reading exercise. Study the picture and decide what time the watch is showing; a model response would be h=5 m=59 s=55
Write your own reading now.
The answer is h=9 m=40 s=52
